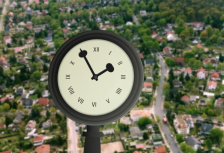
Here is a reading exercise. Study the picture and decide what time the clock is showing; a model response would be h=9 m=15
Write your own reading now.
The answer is h=1 m=55
